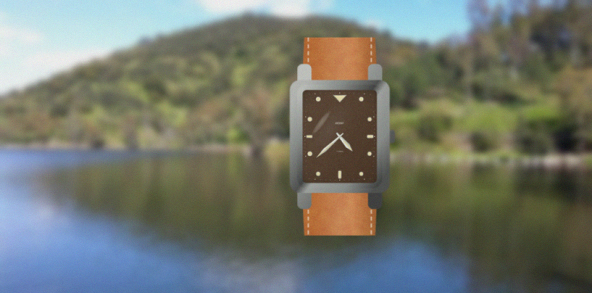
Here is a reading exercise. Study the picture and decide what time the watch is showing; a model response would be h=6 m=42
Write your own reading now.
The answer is h=4 m=38
